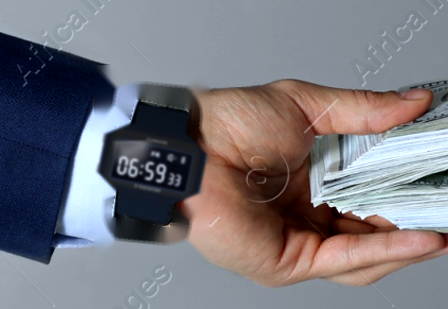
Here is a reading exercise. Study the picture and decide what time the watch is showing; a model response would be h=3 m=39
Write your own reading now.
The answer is h=6 m=59
